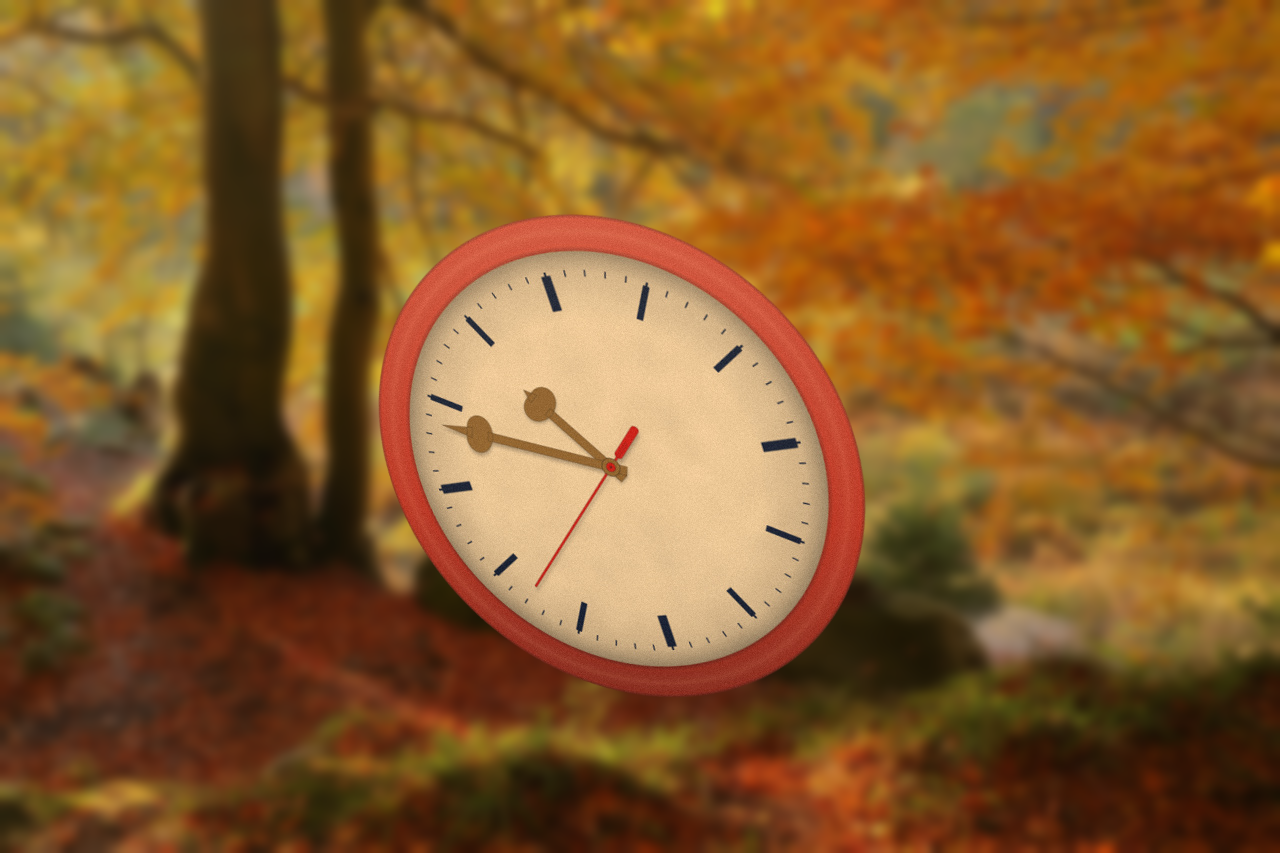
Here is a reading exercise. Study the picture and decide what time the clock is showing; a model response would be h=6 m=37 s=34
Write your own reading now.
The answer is h=10 m=48 s=38
